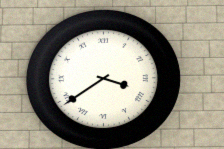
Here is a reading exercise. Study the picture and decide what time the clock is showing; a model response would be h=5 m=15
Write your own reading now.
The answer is h=3 m=39
